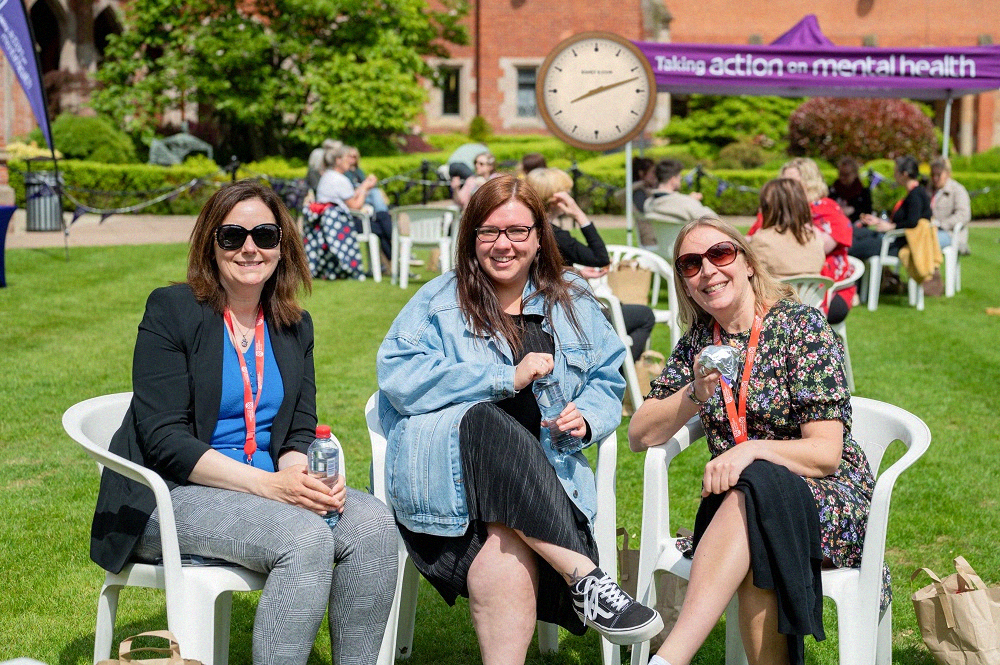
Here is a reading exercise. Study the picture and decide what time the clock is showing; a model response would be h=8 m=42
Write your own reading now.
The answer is h=8 m=12
